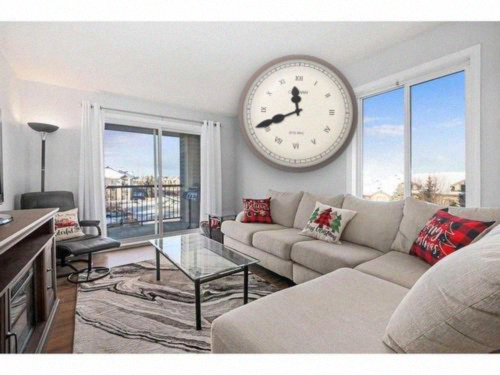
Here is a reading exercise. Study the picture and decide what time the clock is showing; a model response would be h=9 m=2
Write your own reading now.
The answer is h=11 m=41
